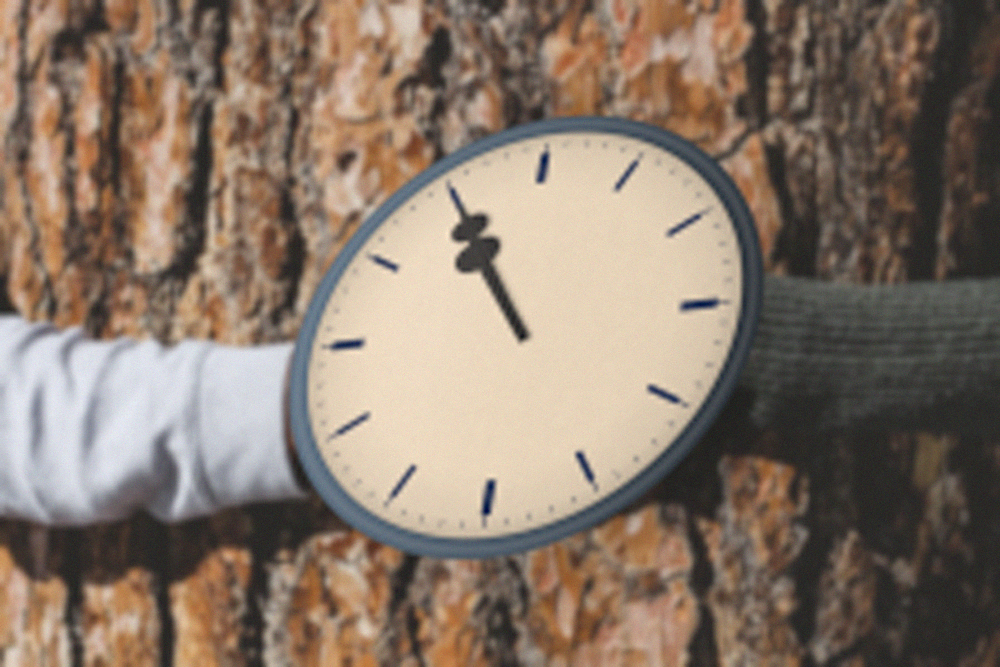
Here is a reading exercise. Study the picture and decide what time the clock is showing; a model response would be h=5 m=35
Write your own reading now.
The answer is h=10 m=55
